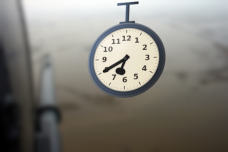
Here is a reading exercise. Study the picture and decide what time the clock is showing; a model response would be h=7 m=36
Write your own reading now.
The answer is h=6 m=40
